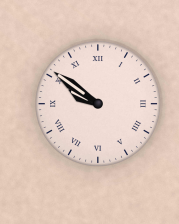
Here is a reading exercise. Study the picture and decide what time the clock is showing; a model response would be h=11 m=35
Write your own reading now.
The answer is h=9 m=51
